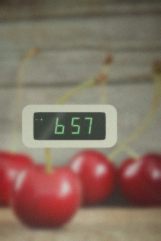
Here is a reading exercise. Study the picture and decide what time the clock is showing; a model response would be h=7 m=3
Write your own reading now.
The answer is h=6 m=57
